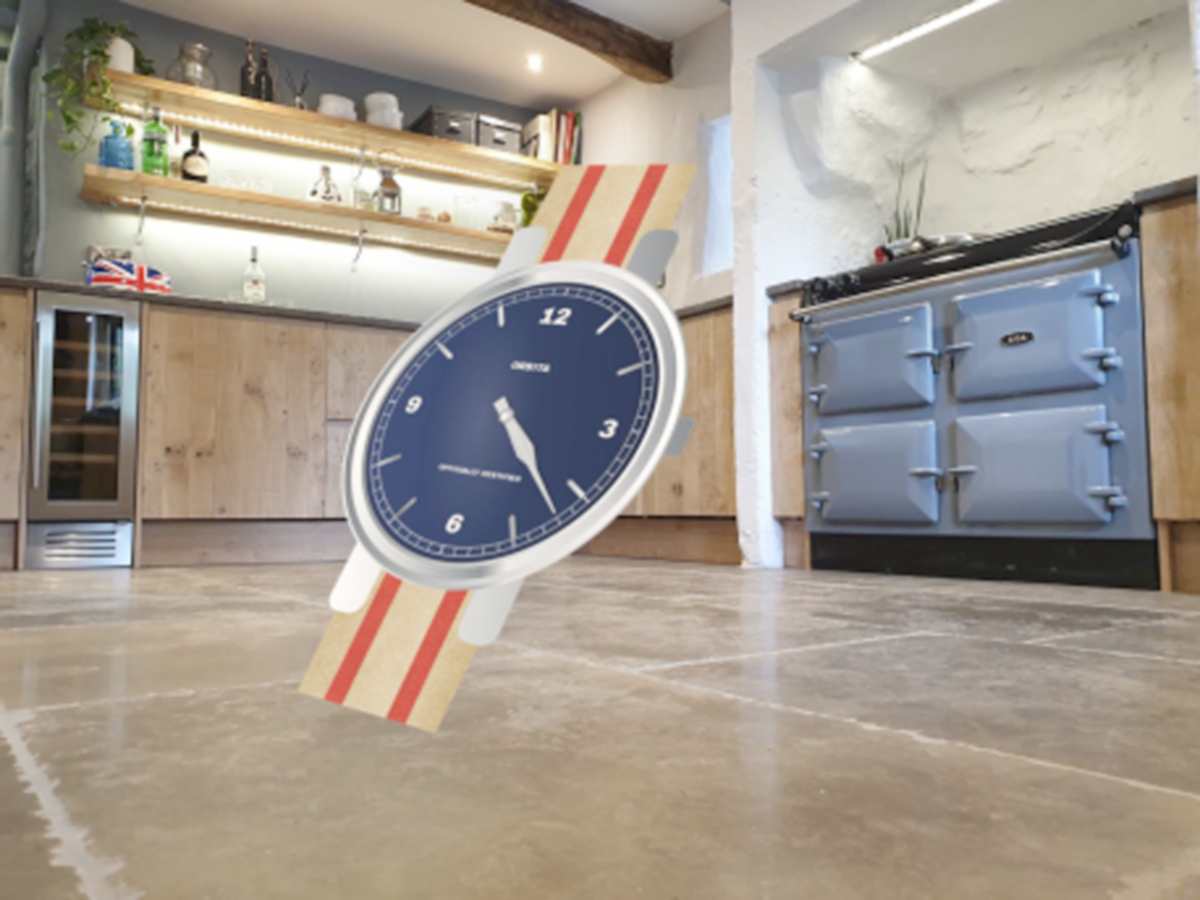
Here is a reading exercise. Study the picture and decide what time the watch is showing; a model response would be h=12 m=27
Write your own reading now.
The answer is h=4 m=22
